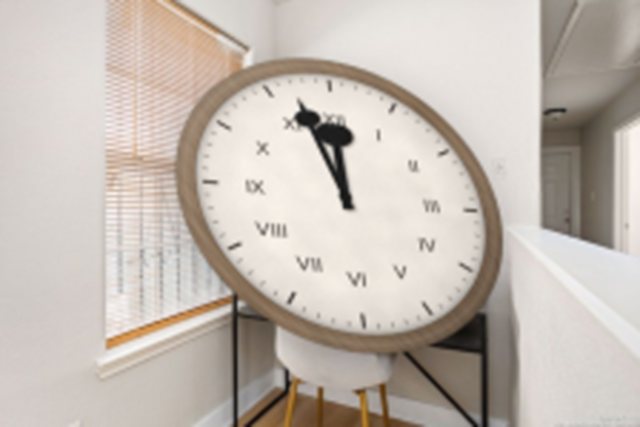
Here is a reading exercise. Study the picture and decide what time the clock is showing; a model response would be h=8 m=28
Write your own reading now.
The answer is h=11 m=57
